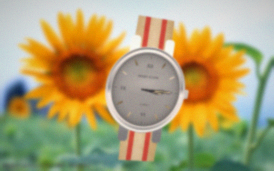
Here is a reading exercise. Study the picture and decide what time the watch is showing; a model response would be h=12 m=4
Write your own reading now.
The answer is h=3 m=15
